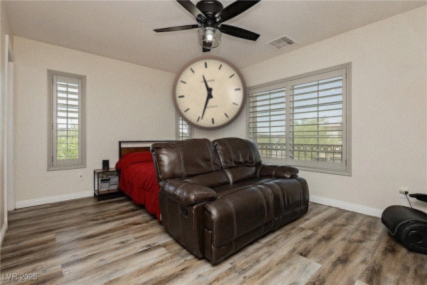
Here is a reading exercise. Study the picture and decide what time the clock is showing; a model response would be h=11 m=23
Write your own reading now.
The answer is h=11 m=34
